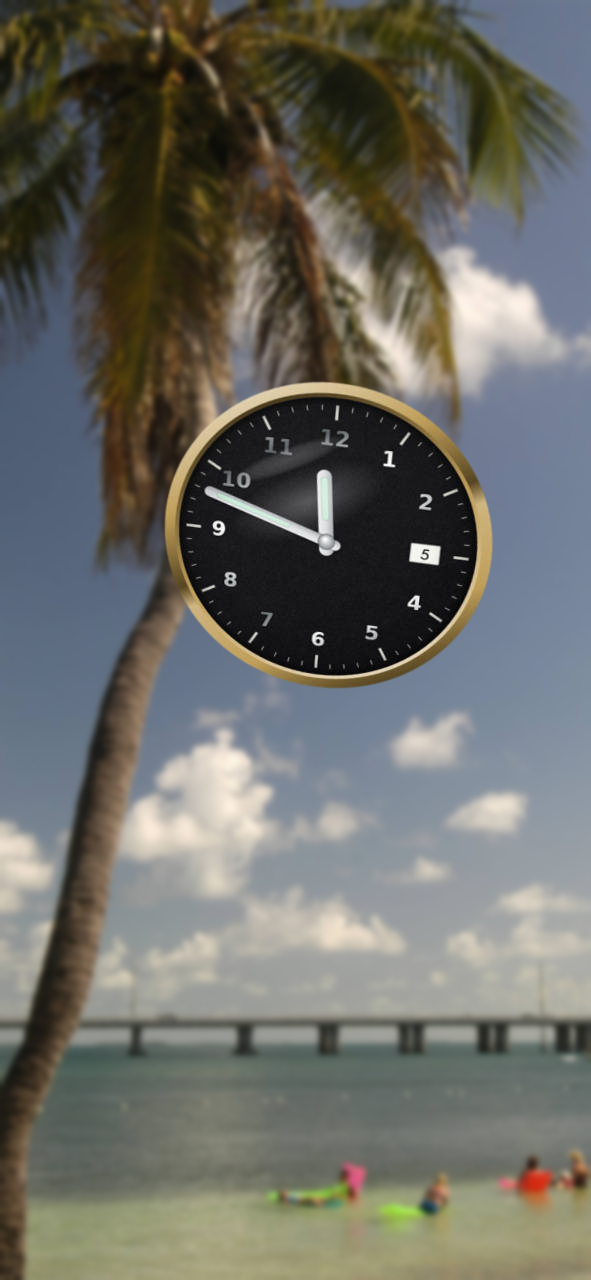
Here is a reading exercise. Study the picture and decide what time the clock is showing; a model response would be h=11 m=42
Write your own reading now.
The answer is h=11 m=48
